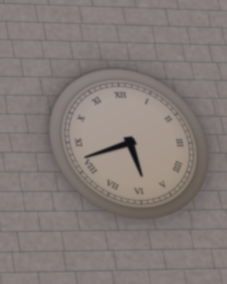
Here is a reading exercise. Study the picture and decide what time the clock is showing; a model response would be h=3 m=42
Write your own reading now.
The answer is h=5 m=42
